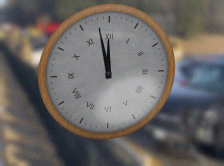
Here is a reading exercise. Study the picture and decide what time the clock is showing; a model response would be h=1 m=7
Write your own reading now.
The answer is h=11 m=58
